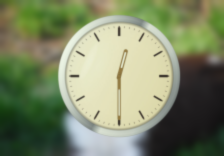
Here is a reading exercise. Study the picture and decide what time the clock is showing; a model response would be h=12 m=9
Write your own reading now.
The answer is h=12 m=30
